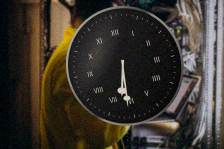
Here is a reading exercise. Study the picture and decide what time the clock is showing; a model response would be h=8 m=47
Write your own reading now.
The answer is h=6 m=31
